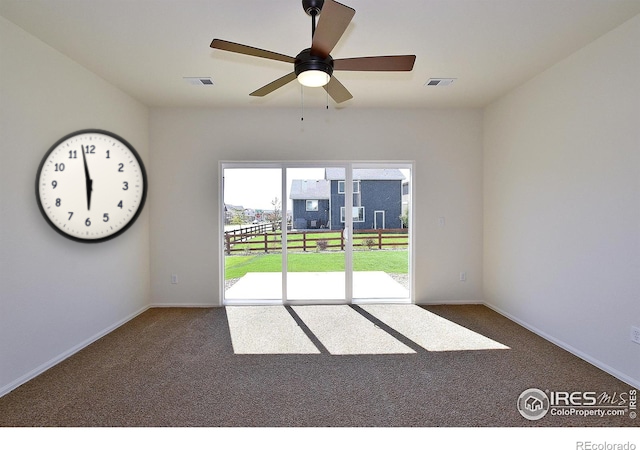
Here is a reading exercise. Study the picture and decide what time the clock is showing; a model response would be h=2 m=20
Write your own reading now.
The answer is h=5 m=58
